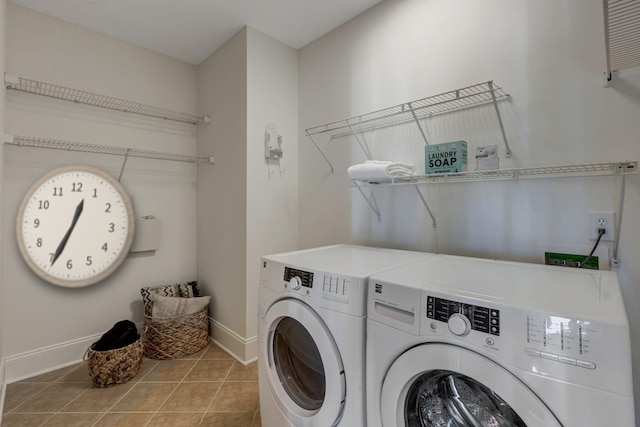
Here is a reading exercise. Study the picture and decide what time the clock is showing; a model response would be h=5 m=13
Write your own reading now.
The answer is h=12 m=34
